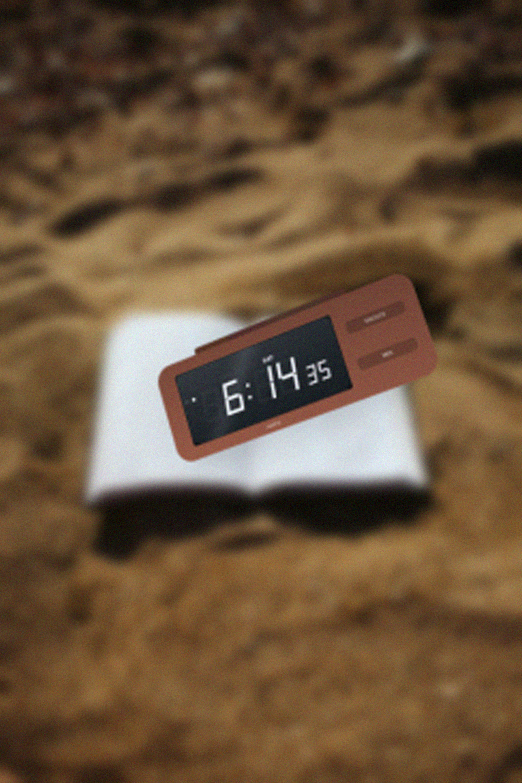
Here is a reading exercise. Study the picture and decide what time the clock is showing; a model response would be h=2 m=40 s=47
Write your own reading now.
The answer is h=6 m=14 s=35
